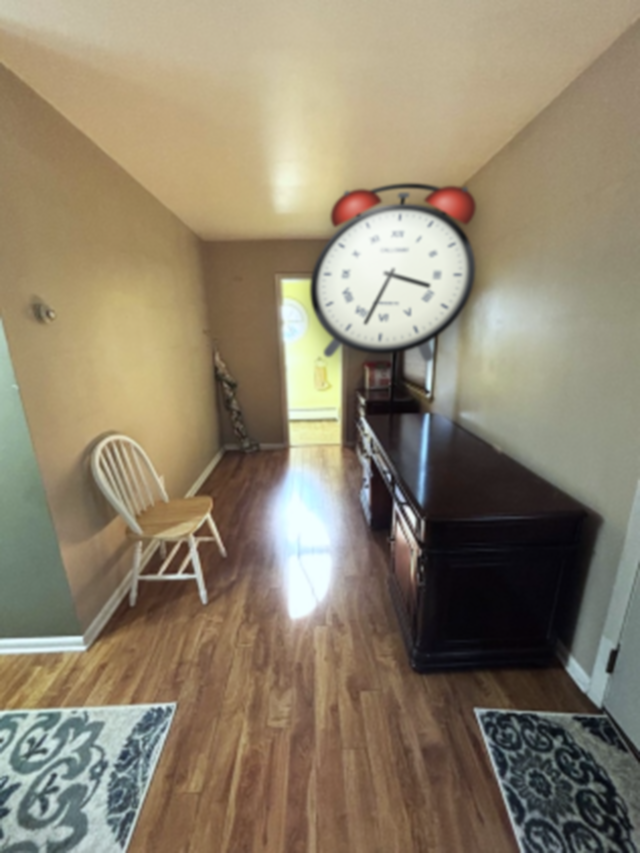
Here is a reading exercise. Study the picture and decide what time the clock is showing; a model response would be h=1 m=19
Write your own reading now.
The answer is h=3 m=33
